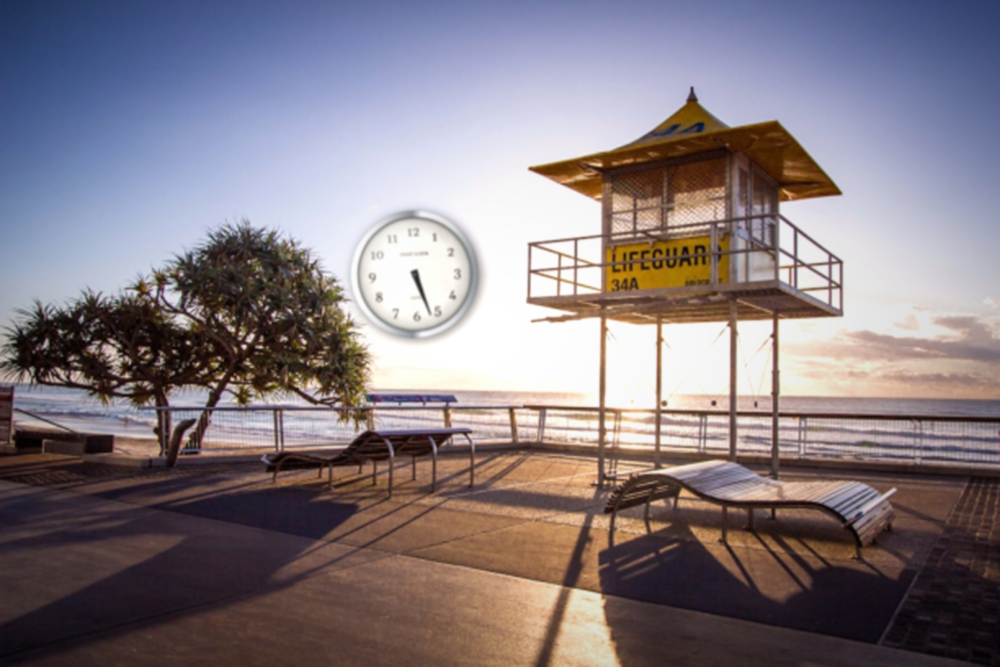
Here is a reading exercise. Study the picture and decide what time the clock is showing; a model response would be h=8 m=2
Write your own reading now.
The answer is h=5 m=27
